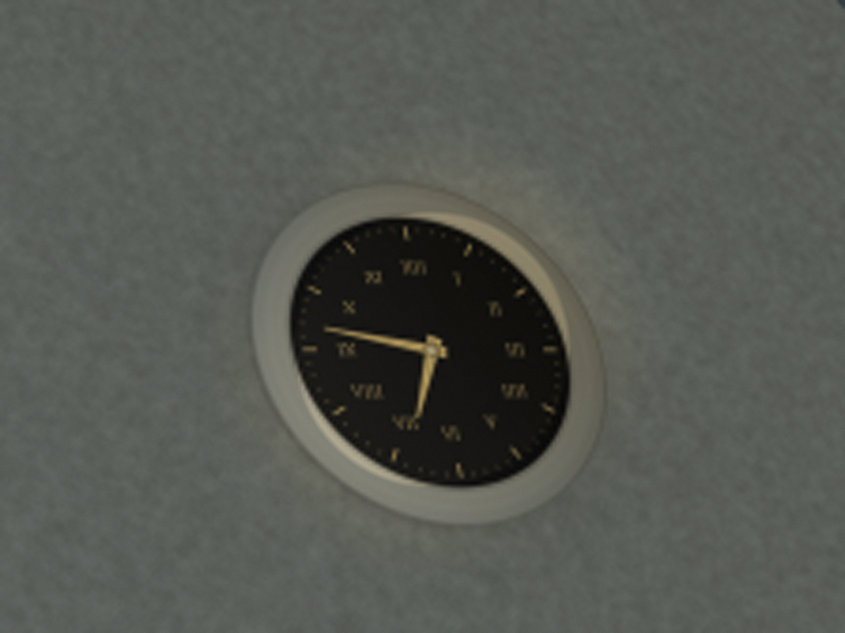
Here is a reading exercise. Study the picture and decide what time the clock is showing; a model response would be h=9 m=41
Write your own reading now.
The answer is h=6 m=47
